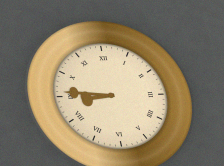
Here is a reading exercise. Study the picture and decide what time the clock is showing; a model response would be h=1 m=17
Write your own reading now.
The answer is h=8 m=46
